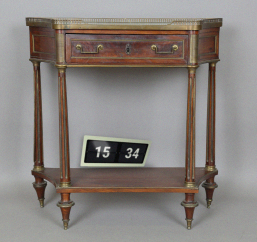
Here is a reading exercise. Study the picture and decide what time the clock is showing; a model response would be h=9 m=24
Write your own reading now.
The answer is h=15 m=34
